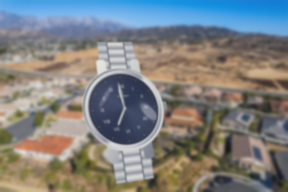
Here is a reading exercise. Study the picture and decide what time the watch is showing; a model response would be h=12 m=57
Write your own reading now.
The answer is h=6 m=59
